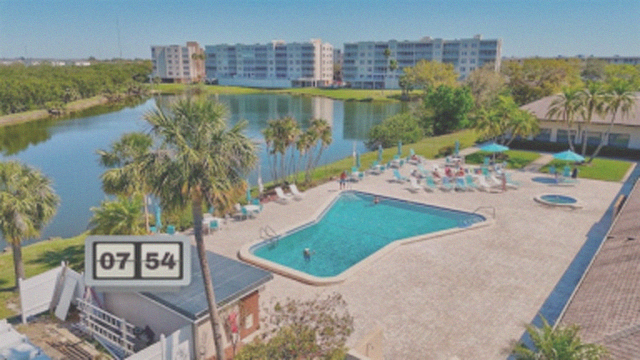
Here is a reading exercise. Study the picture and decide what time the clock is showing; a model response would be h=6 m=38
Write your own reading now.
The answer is h=7 m=54
